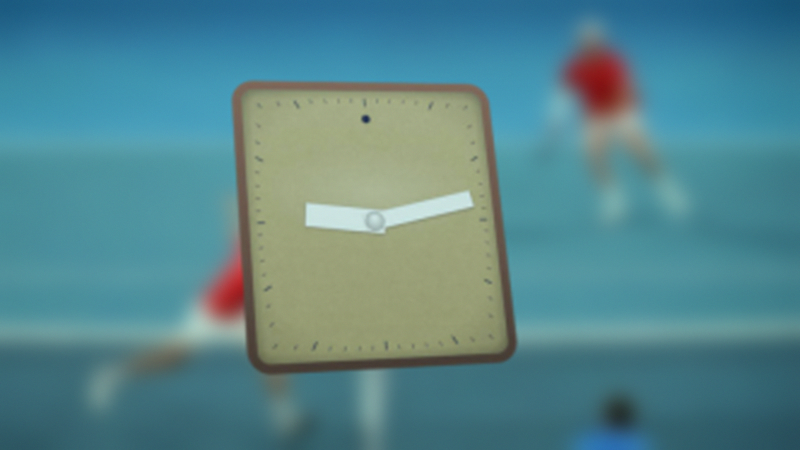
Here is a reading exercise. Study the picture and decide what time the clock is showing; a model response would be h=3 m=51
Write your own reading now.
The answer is h=9 m=13
